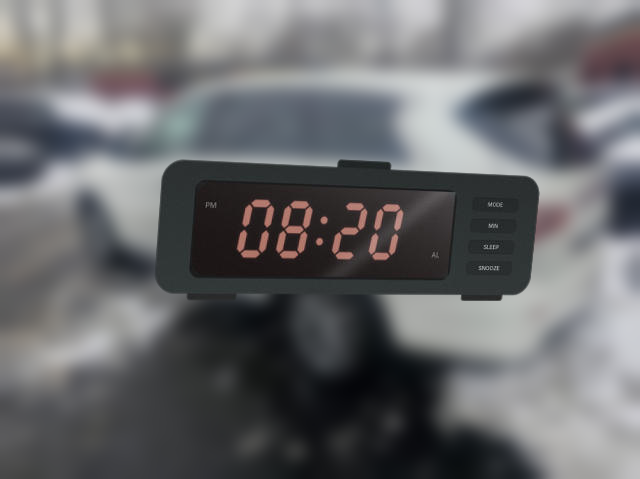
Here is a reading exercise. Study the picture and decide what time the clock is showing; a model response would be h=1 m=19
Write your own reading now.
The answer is h=8 m=20
